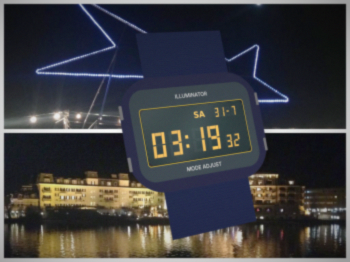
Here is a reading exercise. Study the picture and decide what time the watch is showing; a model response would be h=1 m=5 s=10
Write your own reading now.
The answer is h=3 m=19 s=32
